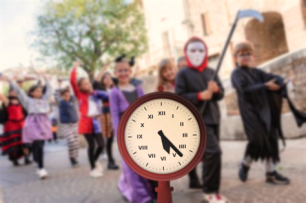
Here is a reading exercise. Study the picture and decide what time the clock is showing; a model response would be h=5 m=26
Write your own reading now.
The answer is h=5 m=23
